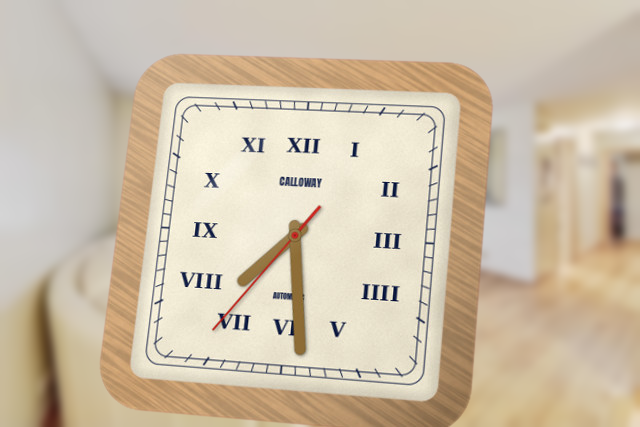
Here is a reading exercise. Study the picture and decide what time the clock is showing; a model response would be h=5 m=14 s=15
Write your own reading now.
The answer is h=7 m=28 s=36
